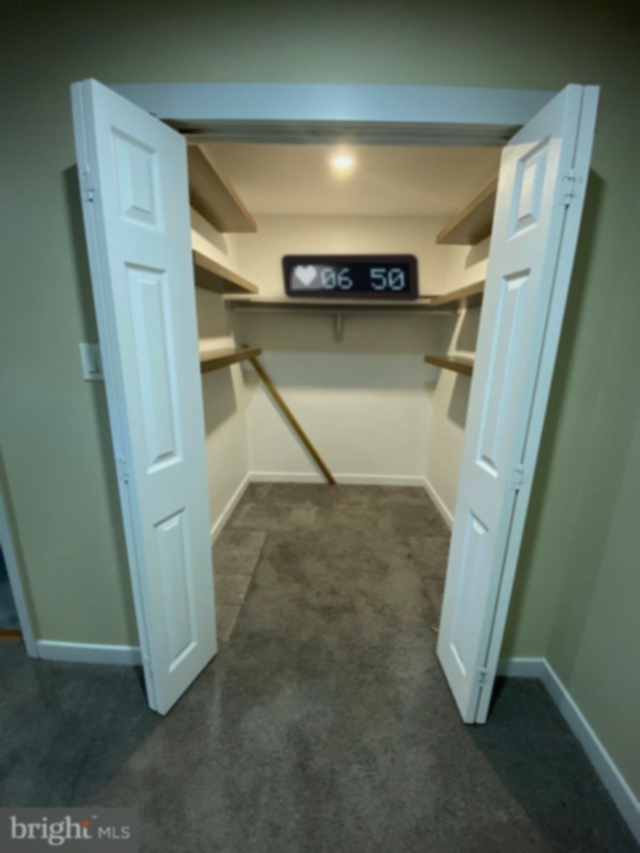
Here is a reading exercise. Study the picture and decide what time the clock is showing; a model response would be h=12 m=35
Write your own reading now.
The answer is h=6 m=50
